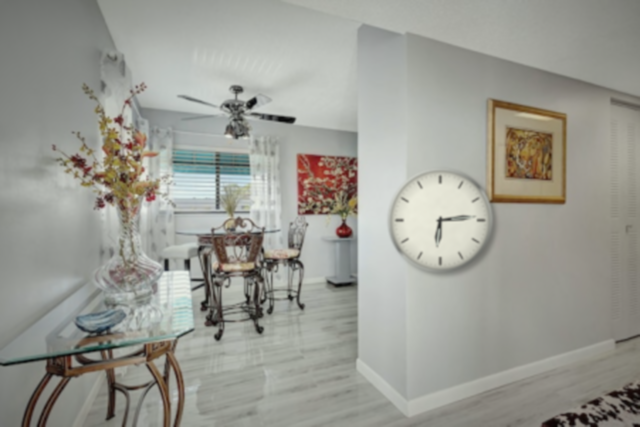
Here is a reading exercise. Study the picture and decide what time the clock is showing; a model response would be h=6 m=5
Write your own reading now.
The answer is h=6 m=14
